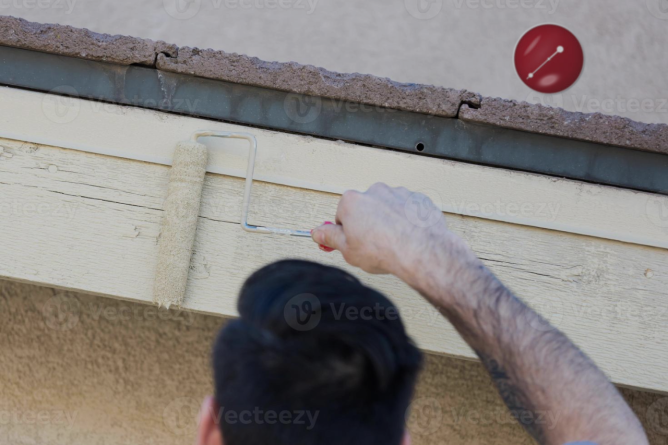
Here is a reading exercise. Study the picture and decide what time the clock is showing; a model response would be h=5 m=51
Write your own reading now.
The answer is h=1 m=38
